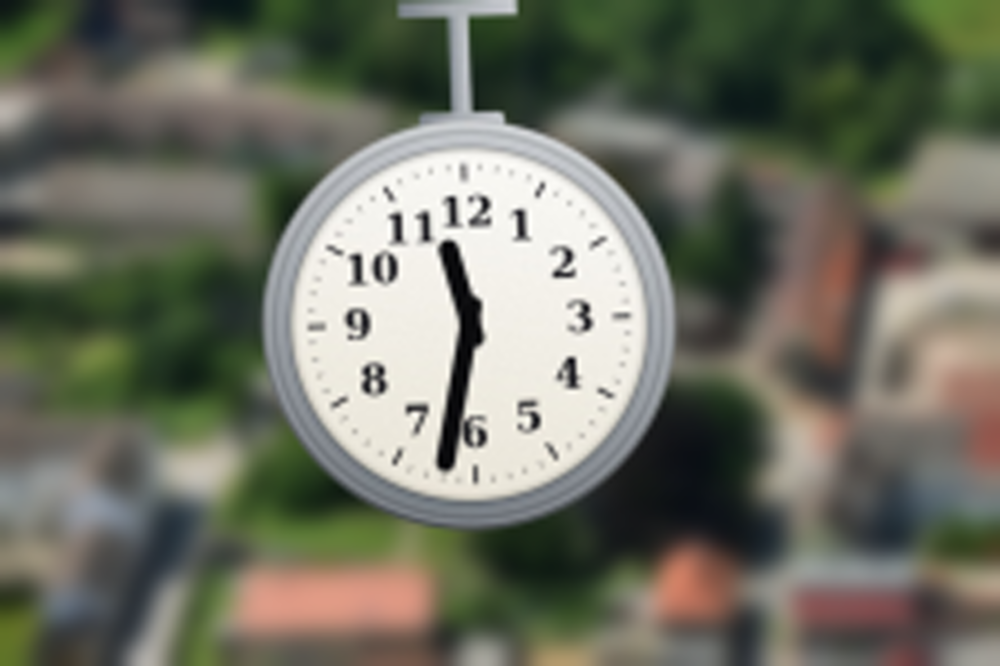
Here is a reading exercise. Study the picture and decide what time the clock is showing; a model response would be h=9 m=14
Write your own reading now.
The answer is h=11 m=32
